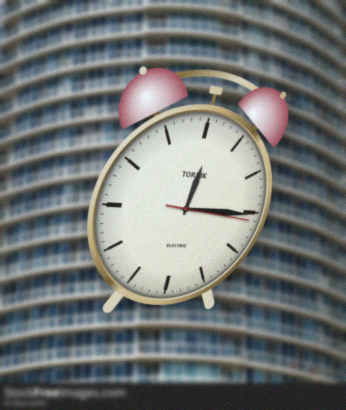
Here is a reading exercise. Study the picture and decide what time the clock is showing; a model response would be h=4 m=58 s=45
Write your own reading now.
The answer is h=12 m=15 s=16
